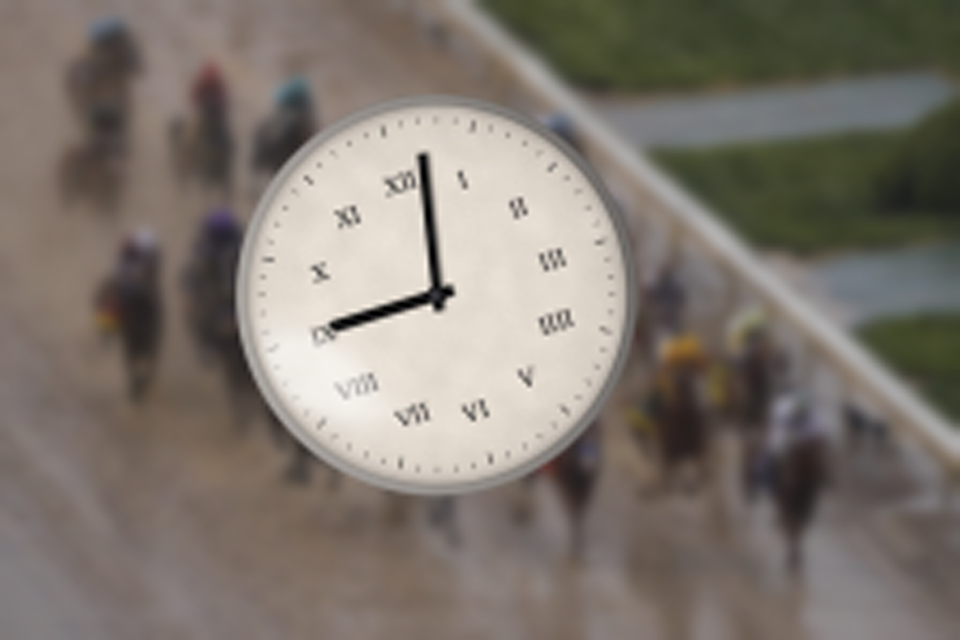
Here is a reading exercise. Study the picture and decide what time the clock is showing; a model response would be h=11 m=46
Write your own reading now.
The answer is h=9 m=2
